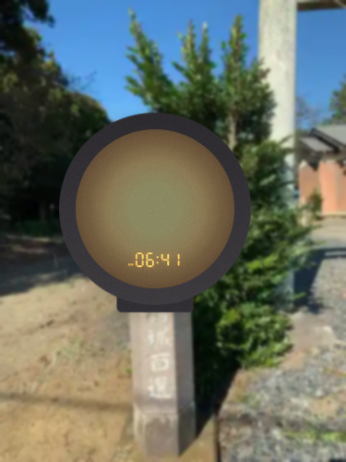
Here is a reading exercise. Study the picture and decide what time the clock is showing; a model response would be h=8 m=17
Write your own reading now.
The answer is h=6 m=41
